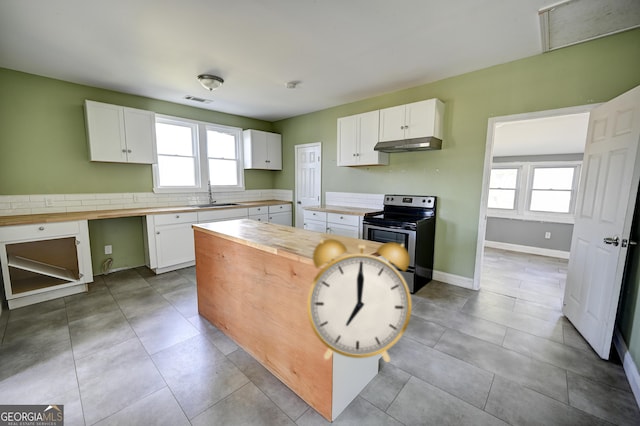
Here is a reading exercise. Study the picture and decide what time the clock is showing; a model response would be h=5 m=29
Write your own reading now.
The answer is h=7 m=0
